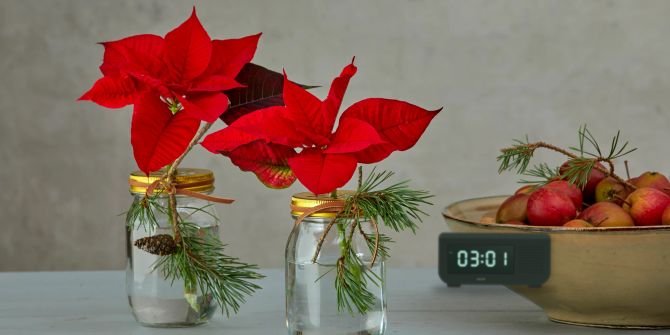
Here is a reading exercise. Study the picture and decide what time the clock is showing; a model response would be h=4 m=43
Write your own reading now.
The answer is h=3 m=1
